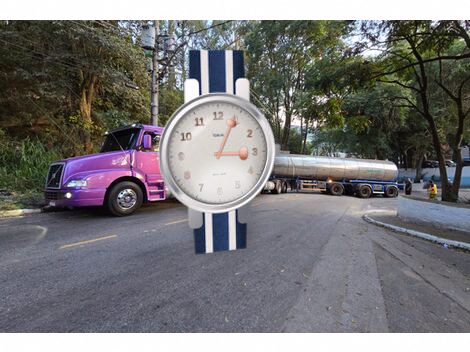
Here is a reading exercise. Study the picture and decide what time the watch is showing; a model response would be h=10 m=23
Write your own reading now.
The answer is h=3 m=4
